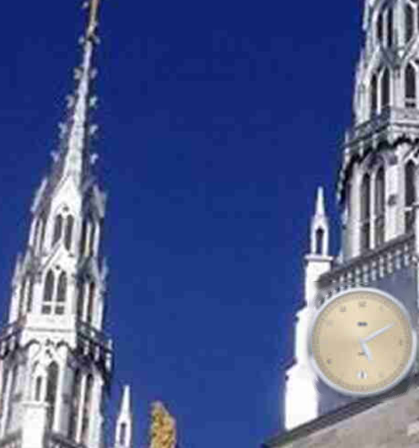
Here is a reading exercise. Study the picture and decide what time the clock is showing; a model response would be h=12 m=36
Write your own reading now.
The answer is h=5 m=10
